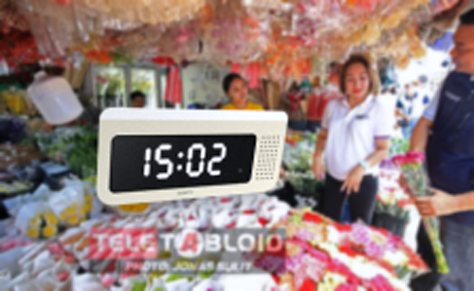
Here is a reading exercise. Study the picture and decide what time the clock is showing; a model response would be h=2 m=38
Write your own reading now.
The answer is h=15 m=2
